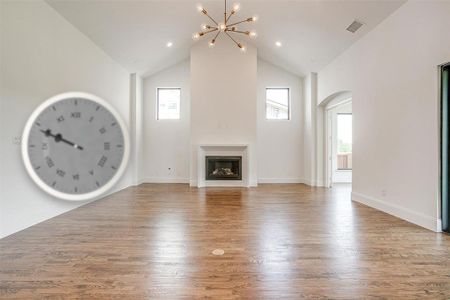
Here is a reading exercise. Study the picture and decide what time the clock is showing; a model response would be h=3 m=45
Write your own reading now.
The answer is h=9 m=49
